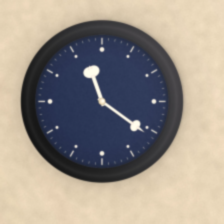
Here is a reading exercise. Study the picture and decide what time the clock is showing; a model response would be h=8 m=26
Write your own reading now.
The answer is h=11 m=21
